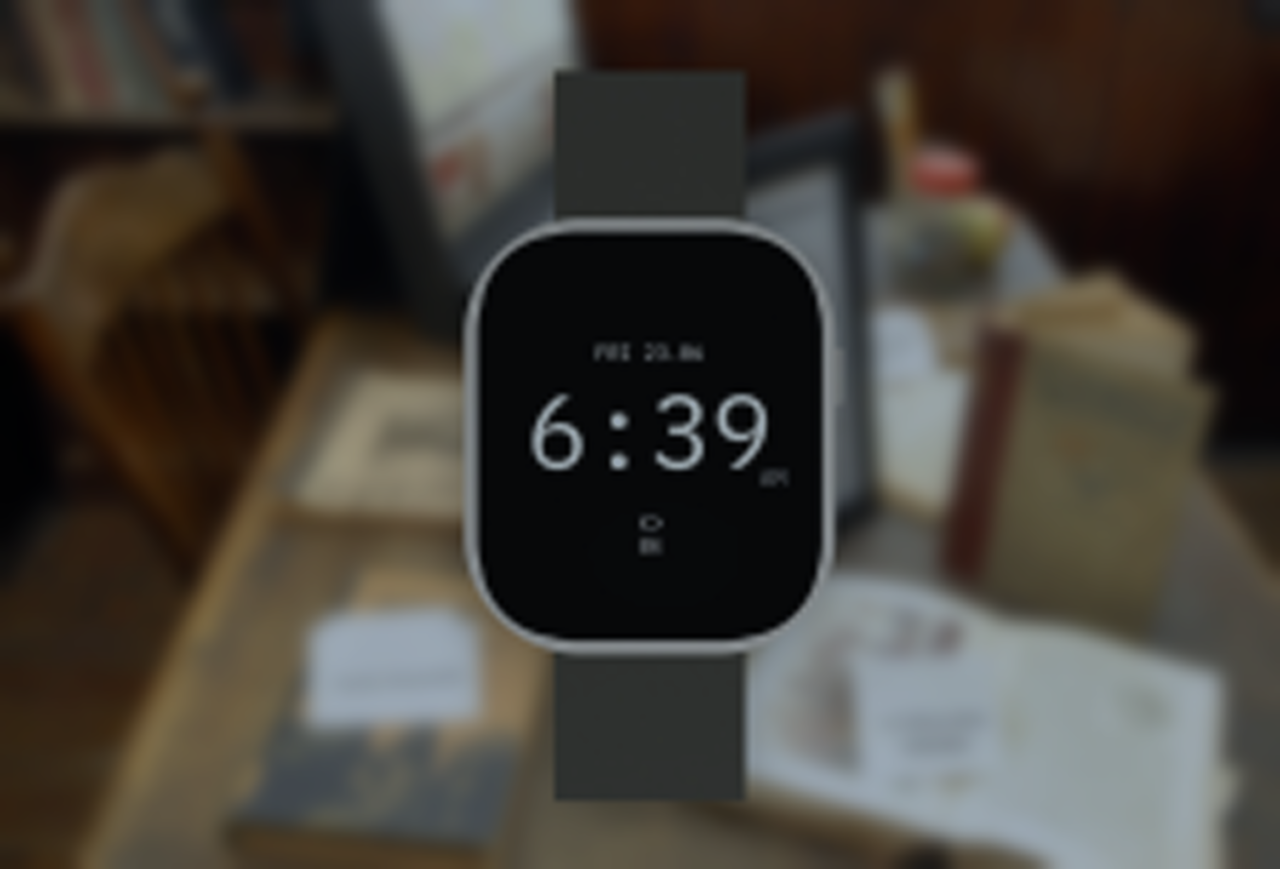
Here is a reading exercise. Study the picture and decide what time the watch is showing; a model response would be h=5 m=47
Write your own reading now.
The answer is h=6 m=39
